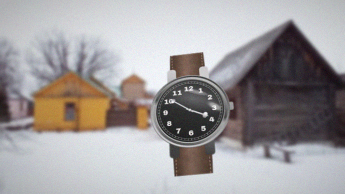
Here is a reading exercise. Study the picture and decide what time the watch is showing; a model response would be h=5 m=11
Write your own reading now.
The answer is h=3 m=51
